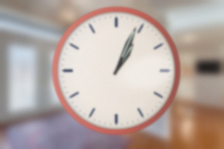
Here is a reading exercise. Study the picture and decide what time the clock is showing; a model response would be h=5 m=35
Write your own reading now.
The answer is h=1 m=4
